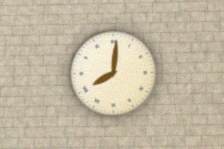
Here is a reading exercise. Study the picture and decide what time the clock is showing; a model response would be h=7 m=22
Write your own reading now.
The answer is h=8 m=1
